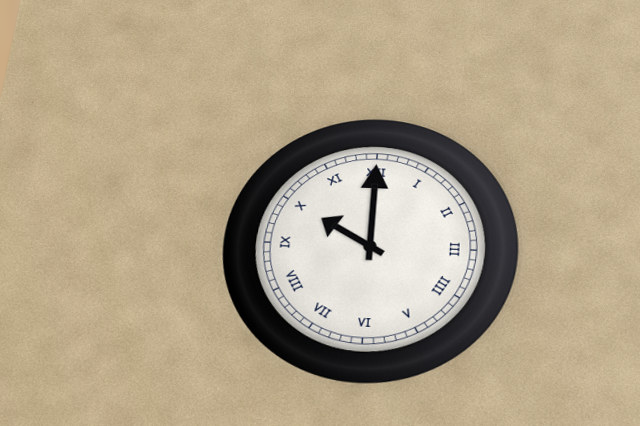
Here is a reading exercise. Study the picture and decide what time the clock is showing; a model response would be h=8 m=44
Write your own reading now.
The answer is h=10 m=0
